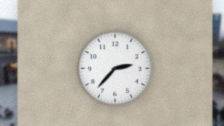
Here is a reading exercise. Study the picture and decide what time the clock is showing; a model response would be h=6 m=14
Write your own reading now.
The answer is h=2 m=37
